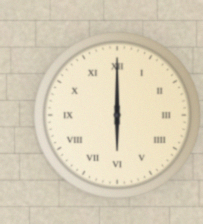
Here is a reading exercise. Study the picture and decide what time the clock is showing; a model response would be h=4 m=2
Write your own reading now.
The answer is h=6 m=0
